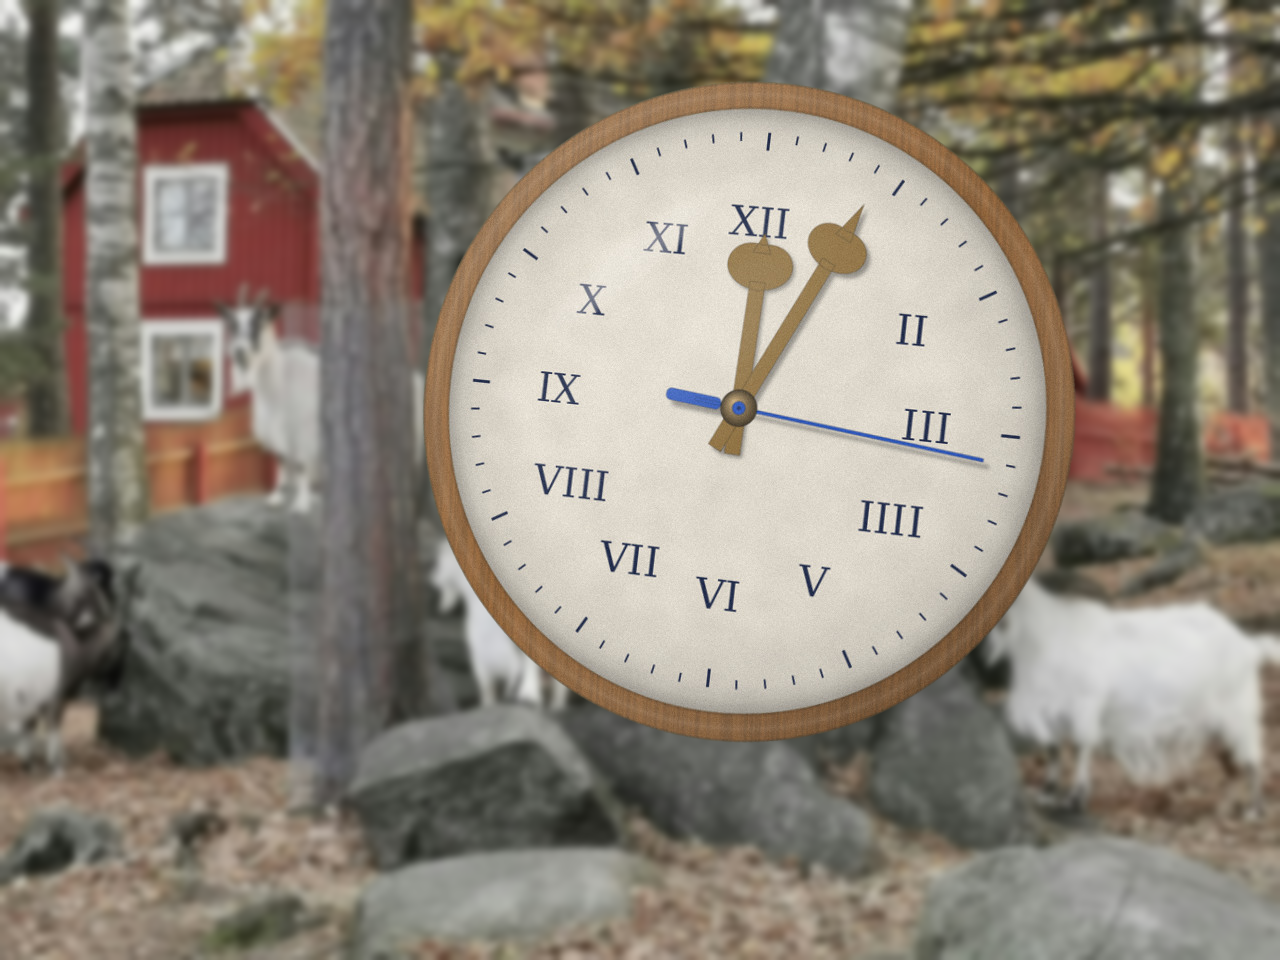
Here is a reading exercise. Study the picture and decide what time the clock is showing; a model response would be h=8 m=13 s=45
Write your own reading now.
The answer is h=12 m=4 s=16
